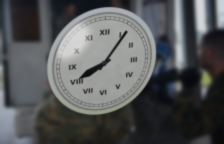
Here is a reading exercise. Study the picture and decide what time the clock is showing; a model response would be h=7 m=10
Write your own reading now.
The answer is h=8 m=6
